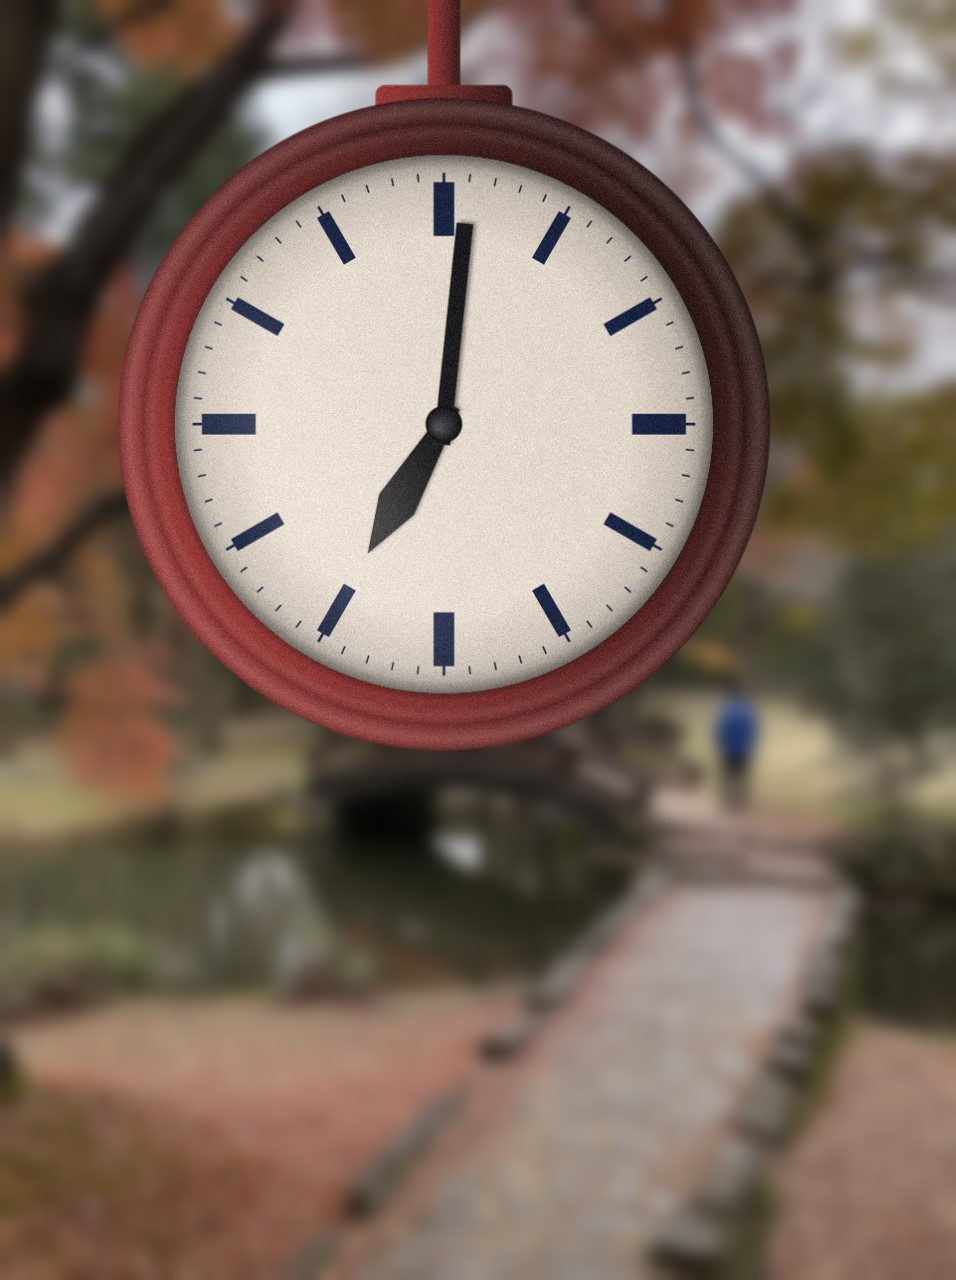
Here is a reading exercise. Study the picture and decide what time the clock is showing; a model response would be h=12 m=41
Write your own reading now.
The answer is h=7 m=1
